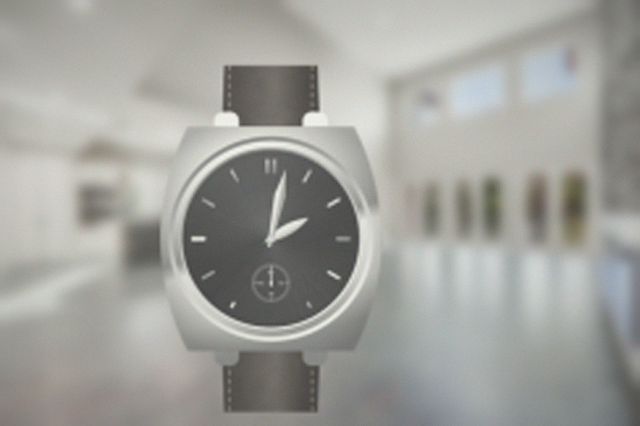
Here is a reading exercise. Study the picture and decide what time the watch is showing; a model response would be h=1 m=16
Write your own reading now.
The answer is h=2 m=2
